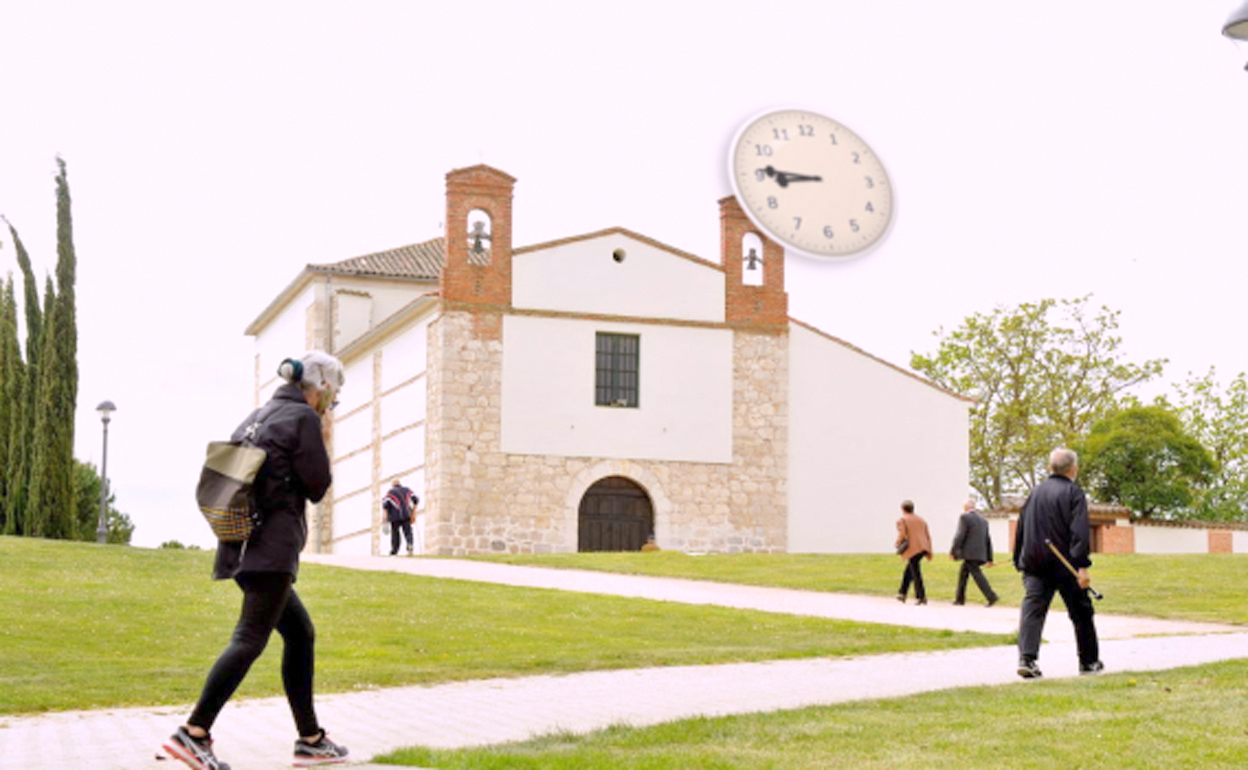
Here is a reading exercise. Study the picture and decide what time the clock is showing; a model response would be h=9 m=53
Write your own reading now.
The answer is h=8 m=46
